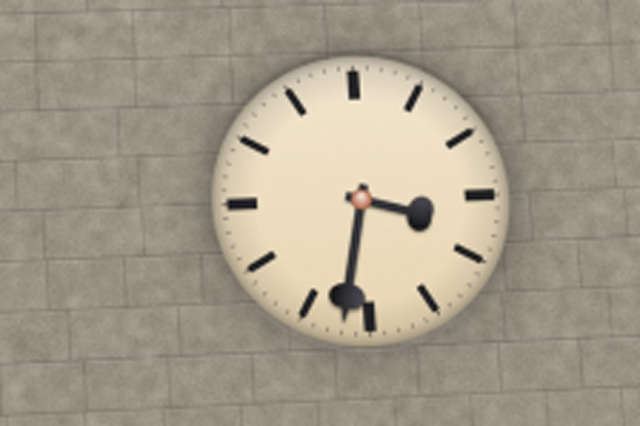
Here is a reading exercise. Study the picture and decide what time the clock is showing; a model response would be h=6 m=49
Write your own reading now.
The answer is h=3 m=32
